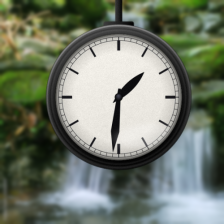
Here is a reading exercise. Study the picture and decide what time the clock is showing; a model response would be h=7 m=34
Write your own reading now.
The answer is h=1 m=31
